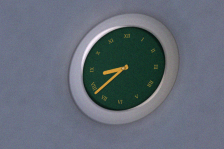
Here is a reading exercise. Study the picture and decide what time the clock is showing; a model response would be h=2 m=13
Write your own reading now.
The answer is h=8 m=38
